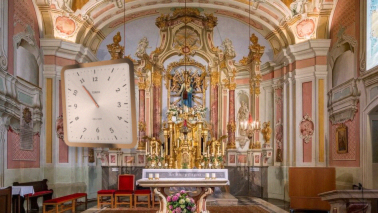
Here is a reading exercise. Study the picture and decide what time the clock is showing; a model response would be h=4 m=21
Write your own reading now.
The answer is h=10 m=54
